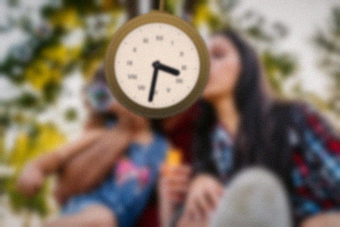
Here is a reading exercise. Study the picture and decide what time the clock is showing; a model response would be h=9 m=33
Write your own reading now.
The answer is h=3 m=31
